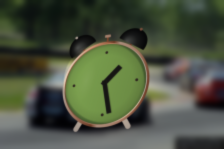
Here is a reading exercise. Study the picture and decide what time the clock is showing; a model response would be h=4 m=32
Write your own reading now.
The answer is h=1 m=28
